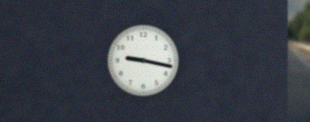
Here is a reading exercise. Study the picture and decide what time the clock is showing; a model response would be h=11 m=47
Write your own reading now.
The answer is h=9 m=17
